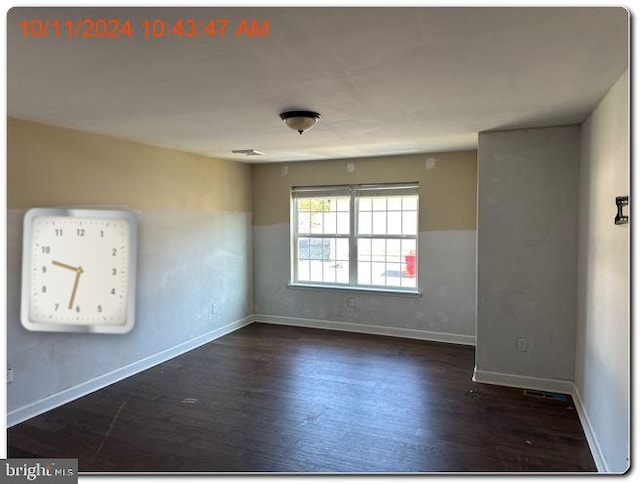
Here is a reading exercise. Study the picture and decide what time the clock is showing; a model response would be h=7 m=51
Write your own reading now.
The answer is h=9 m=32
